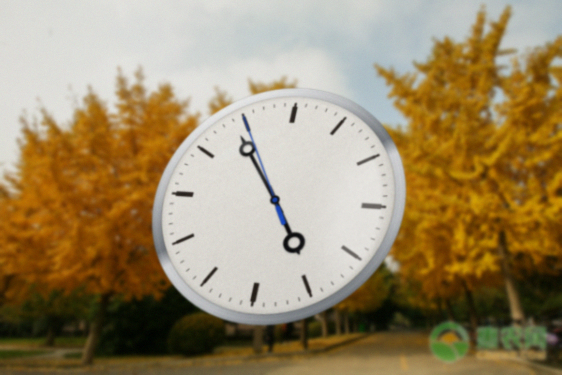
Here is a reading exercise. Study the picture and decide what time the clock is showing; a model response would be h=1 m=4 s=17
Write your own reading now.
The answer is h=4 m=53 s=55
